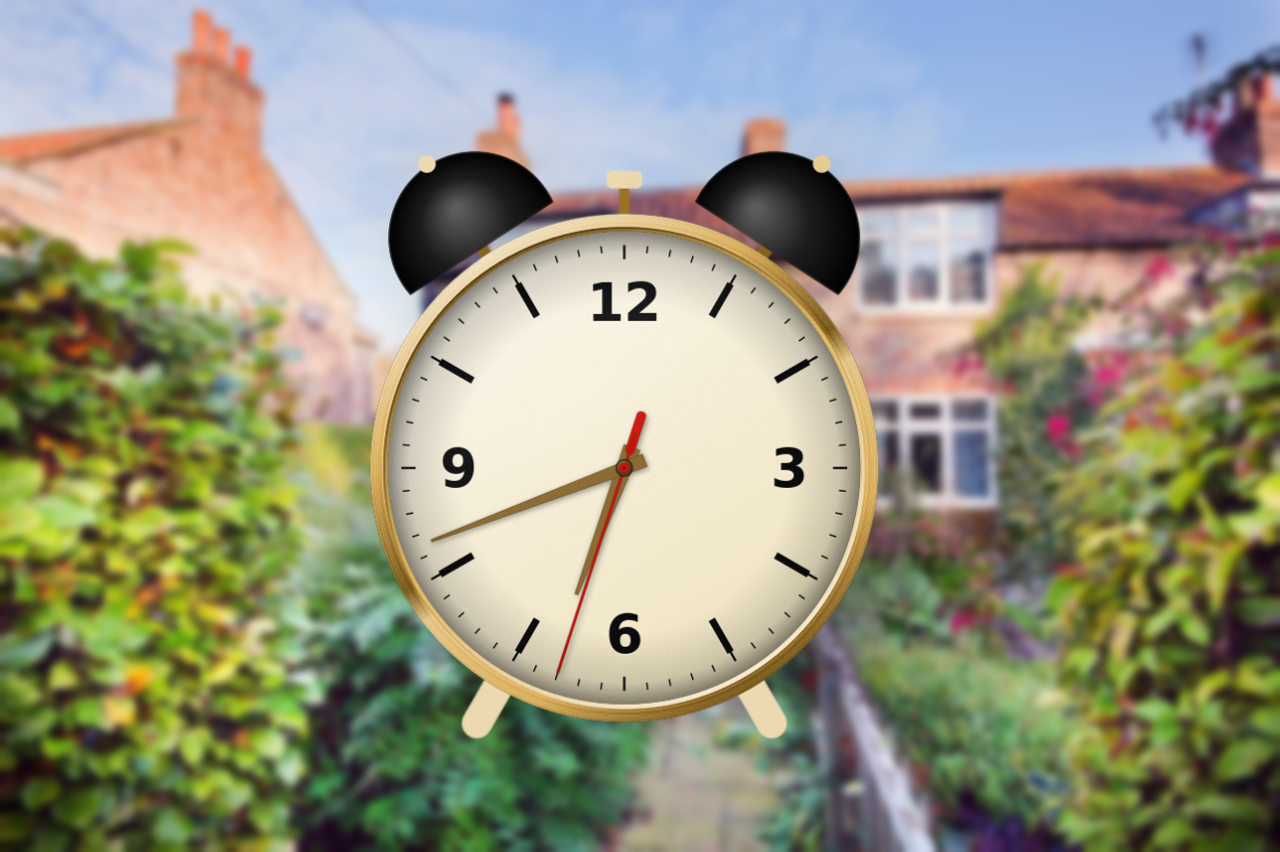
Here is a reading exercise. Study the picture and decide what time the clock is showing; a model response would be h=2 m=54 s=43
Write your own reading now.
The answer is h=6 m=41 s=33
